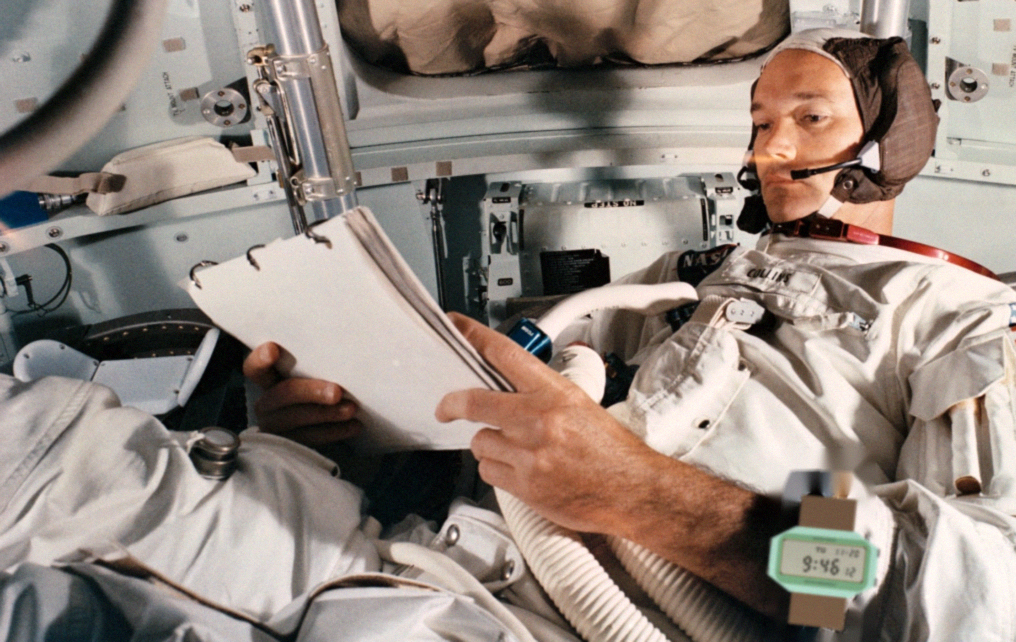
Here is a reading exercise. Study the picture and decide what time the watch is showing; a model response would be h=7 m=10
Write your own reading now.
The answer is h=9 m=46
